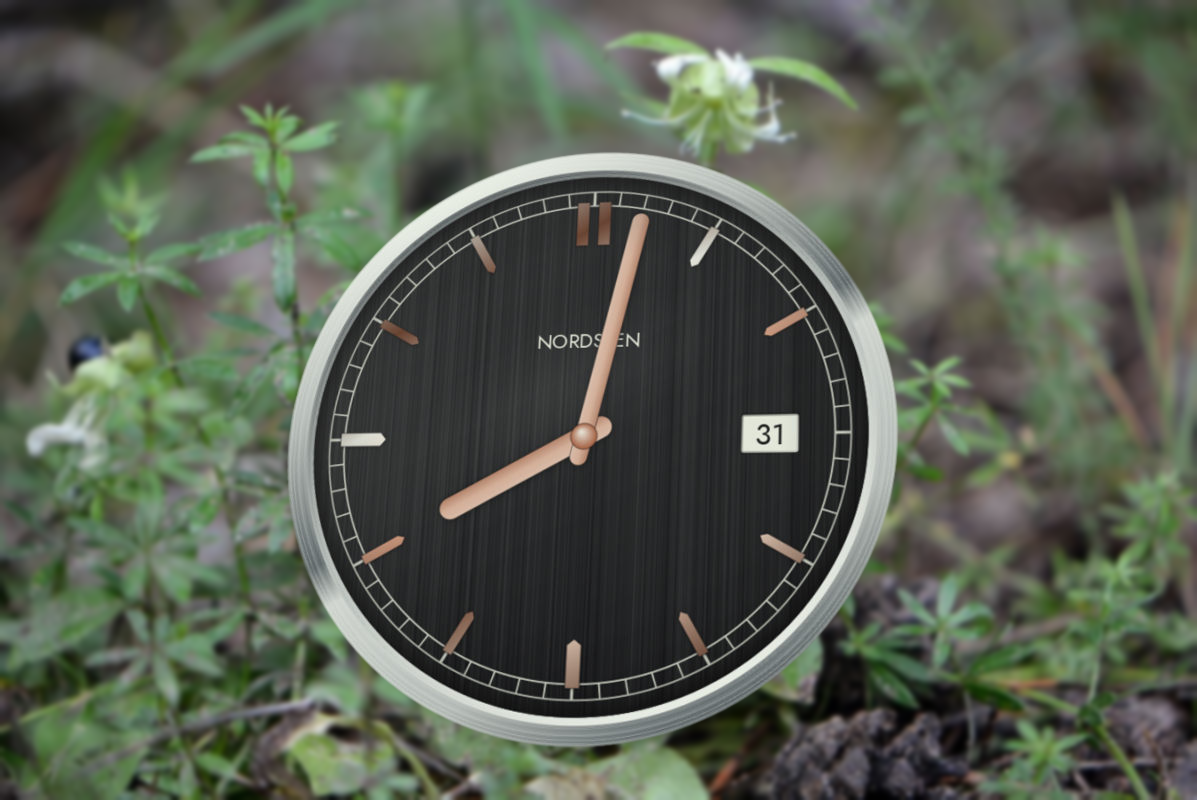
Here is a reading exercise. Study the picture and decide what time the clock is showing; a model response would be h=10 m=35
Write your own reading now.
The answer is h=8 m=2
